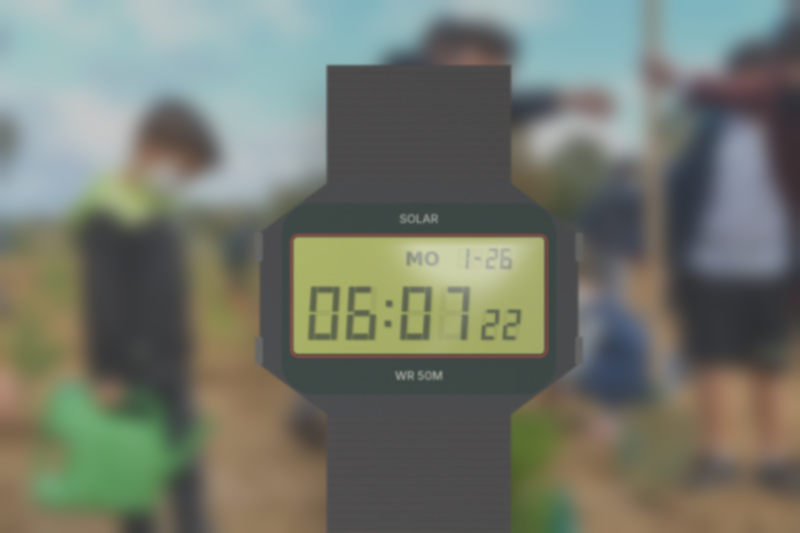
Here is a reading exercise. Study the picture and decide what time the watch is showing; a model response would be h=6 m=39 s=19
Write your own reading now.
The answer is h=6 m=7 s=22
